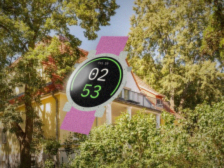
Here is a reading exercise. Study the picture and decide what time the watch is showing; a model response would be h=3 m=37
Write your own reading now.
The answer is h=2 m=53
